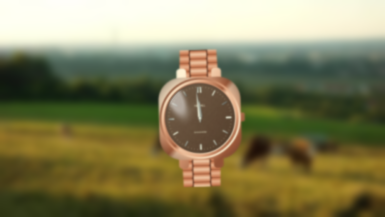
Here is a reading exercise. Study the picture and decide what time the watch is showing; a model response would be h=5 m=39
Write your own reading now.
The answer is h=11 m=59
